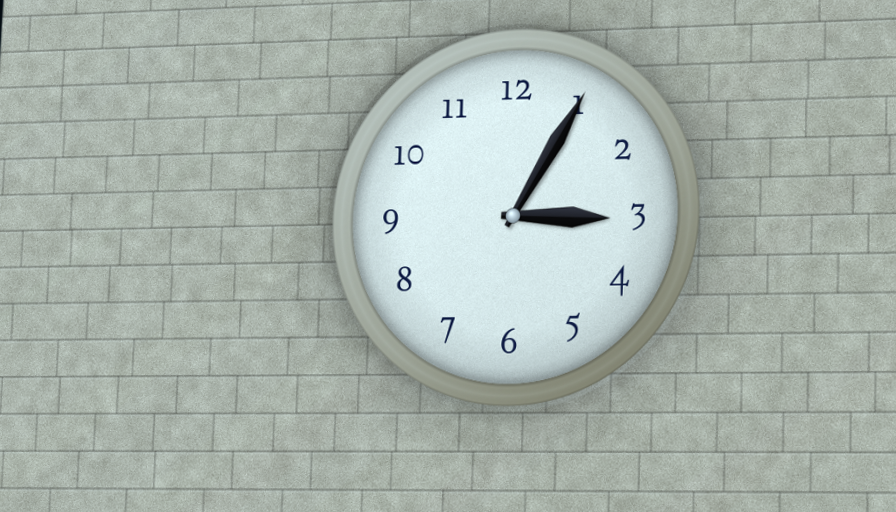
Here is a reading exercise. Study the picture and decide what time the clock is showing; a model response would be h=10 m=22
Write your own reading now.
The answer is h=3 m=5
